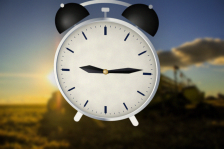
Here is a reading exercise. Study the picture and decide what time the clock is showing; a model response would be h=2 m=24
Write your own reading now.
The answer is h=9 m=14
